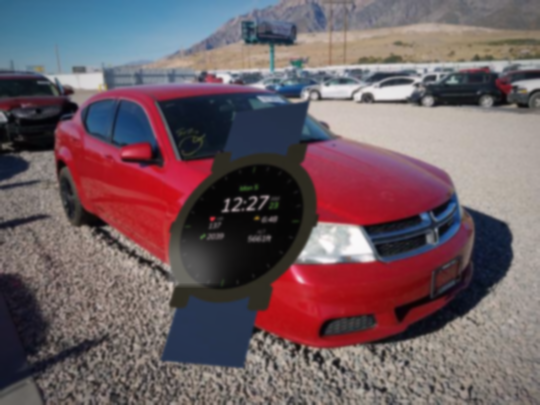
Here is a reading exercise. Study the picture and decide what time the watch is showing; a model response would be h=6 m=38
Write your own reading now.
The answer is h=12 m=27
